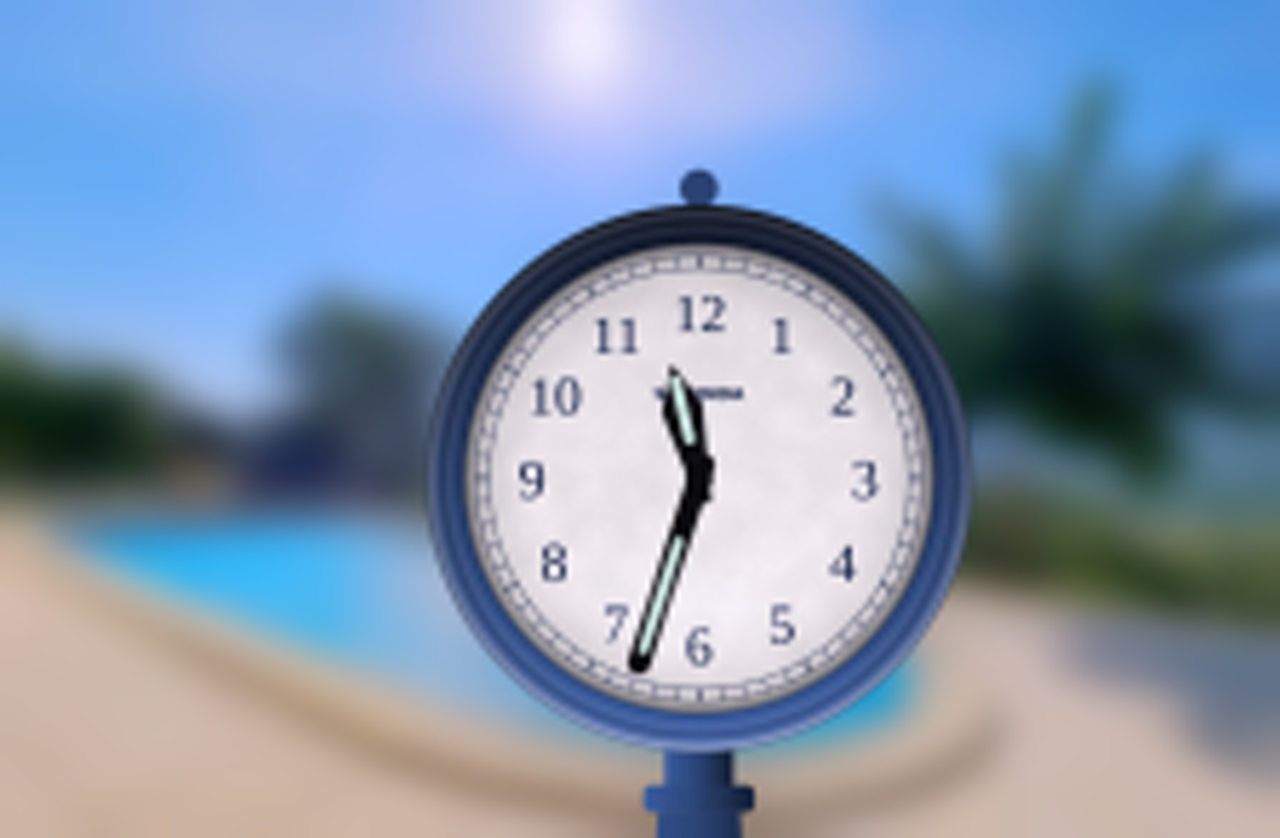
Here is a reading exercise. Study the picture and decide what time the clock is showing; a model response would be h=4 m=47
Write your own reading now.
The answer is h=11 m=33
